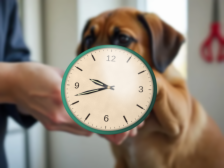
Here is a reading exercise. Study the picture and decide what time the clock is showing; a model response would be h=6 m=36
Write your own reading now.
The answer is h=9 m=42
